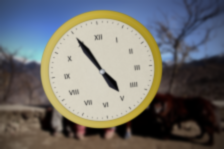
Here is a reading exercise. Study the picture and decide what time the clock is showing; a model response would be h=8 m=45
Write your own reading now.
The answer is h=4 m=55
